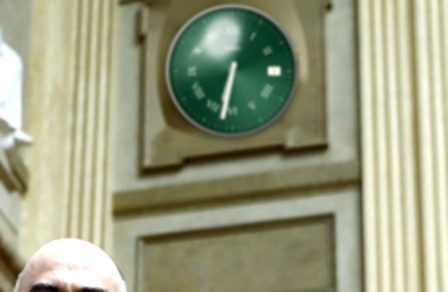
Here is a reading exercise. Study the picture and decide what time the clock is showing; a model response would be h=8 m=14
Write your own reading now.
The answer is h=6 m=32
